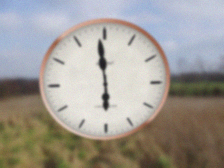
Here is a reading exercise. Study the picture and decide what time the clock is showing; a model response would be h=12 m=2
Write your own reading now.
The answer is h=5 m=59
